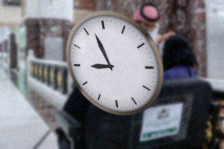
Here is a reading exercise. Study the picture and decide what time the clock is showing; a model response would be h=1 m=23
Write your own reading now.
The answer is h=8 m=57
